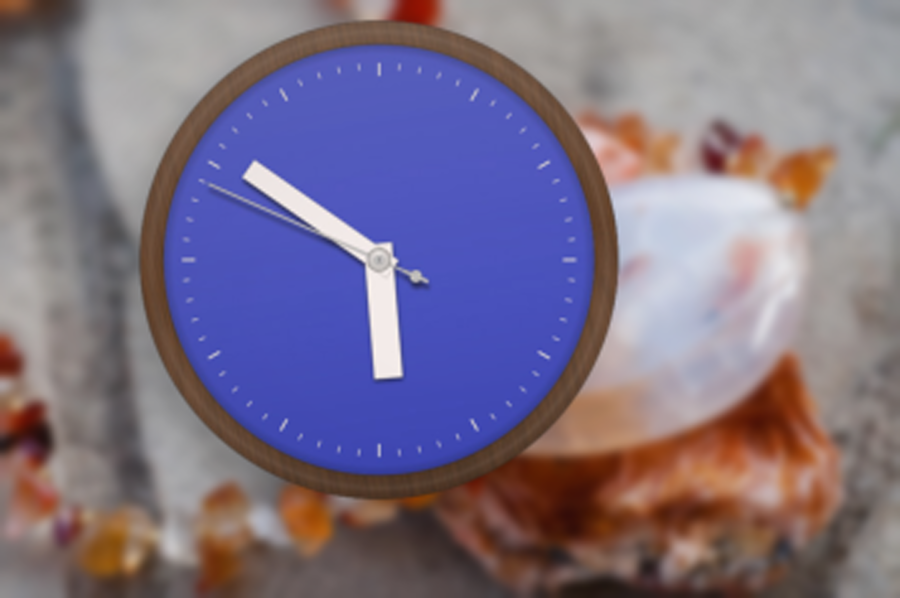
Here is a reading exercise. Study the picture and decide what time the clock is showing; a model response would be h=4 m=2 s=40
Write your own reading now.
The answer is h=5 m=50 s=49
